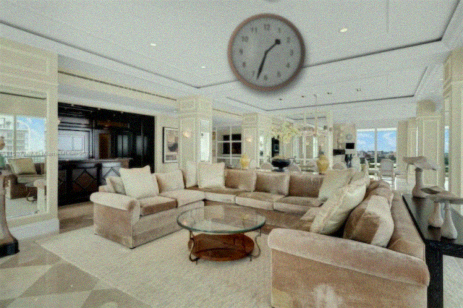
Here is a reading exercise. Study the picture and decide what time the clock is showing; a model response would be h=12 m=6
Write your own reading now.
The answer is h=1 m=33
